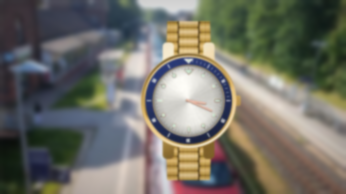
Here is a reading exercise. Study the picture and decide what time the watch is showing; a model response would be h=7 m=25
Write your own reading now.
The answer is h=3 m=19
